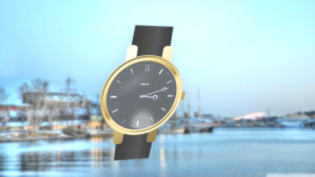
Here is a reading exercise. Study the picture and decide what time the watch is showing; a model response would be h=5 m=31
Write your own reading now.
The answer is h=3 m=12
